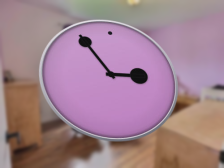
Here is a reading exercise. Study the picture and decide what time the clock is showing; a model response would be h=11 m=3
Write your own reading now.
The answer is h=2 m=54
